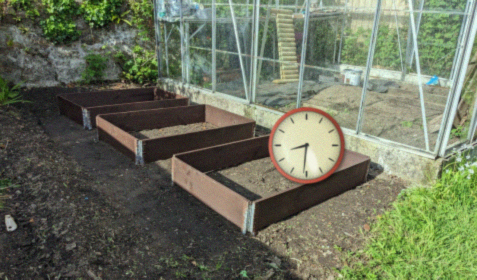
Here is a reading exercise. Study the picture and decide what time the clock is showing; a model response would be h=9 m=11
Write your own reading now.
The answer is h=8 m=31
